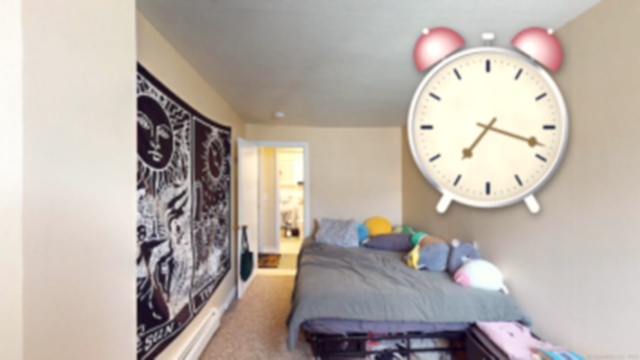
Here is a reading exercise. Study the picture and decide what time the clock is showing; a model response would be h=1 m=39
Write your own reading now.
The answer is h=7 m=18
